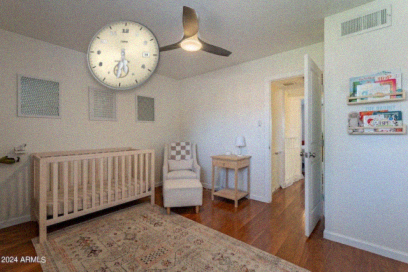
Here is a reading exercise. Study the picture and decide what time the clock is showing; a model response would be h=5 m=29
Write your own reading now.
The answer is h=5 m=31
